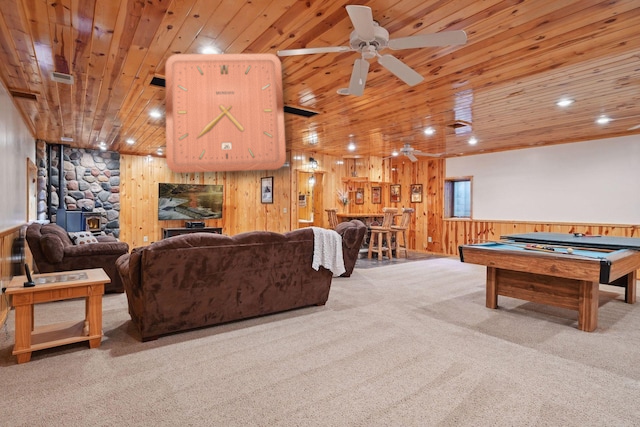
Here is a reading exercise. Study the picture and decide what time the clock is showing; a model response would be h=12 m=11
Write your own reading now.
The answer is h=4 m=38
